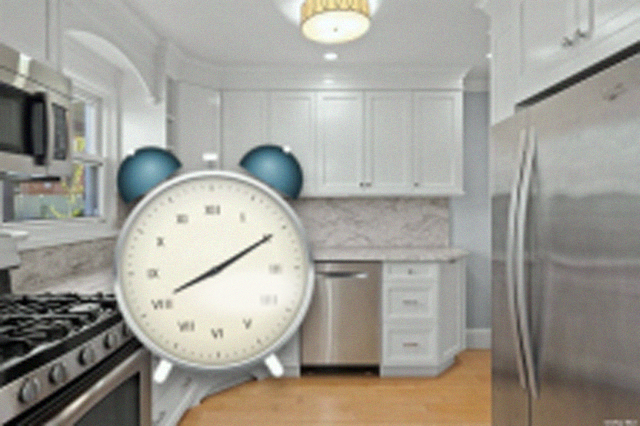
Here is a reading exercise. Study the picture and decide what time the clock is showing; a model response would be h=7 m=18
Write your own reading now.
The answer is h=8 m=10
